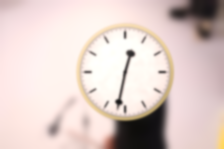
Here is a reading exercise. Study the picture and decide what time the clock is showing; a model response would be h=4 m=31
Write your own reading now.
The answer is h=12 m=32
